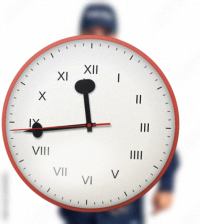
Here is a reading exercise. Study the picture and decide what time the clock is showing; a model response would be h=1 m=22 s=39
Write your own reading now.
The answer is h=11 m=43 s=44
